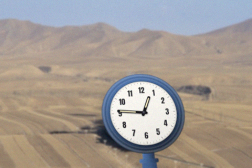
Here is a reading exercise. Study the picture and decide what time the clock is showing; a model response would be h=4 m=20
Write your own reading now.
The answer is h=12 m=46
